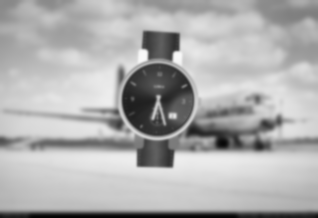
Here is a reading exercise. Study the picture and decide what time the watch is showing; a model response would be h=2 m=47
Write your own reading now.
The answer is h=6 m=27
